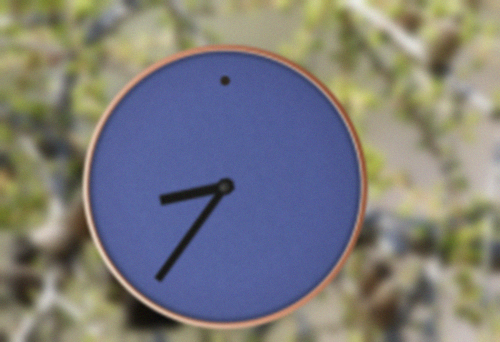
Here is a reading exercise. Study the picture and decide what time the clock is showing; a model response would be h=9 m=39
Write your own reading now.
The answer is h=8 m=36
